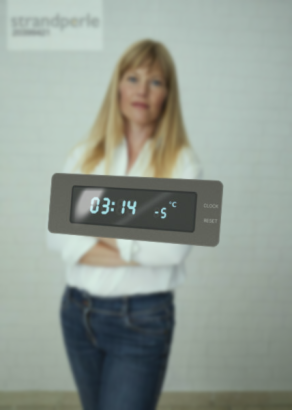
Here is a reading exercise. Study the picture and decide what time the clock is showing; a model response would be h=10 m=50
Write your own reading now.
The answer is h=3 m=14
